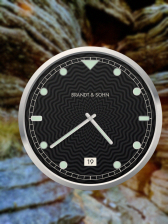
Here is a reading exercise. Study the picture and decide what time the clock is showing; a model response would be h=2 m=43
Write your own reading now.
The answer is h=4 m=39
